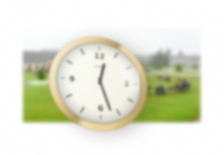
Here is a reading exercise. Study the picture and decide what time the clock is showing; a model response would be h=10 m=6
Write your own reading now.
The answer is h=12 m=27
